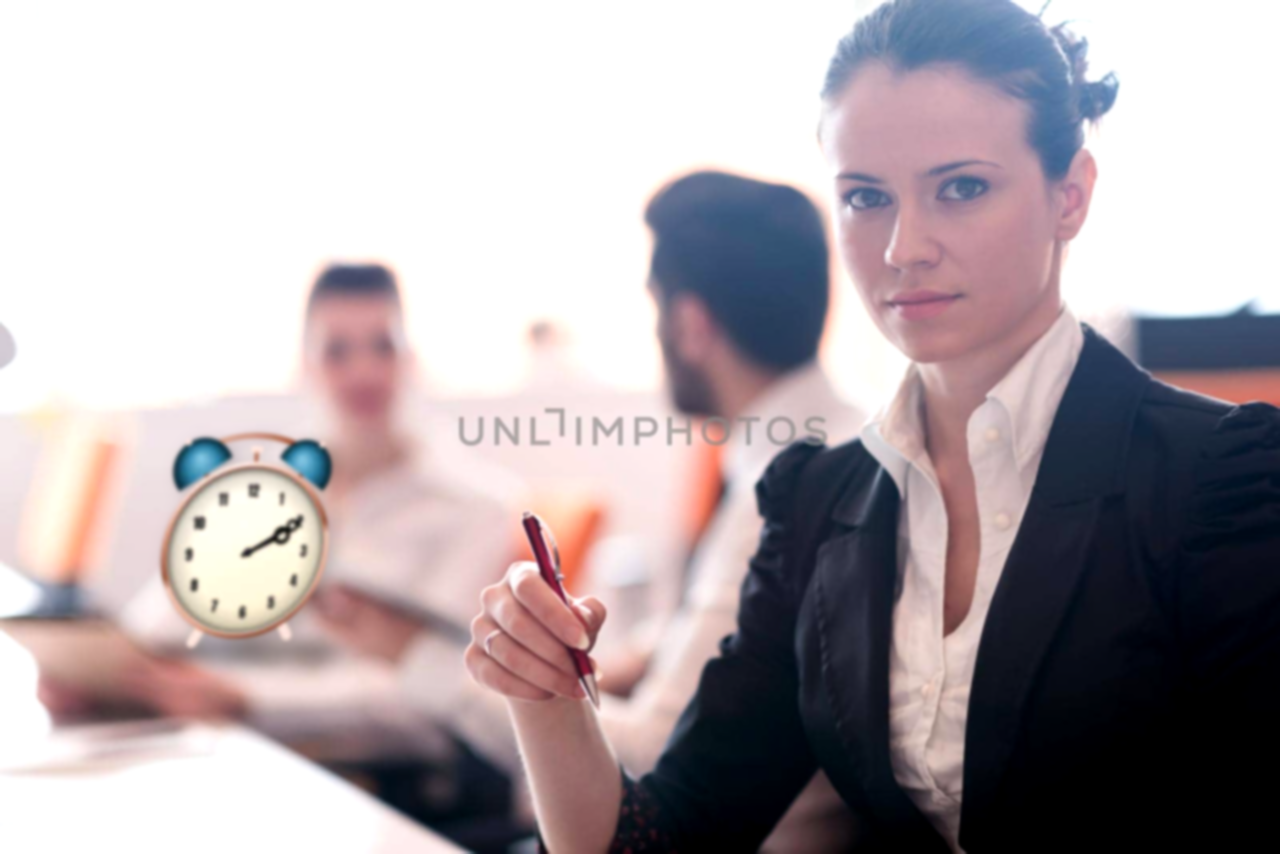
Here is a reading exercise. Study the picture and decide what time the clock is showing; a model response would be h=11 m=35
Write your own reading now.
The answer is h=2 m=10
